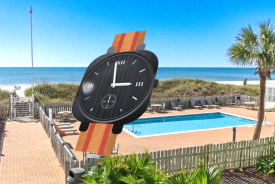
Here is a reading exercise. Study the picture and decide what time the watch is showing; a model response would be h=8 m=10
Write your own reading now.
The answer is h=2 m=58
